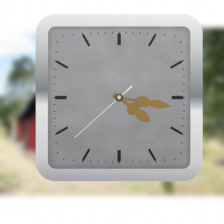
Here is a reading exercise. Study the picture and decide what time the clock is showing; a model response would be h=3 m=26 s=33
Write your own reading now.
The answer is h=4 m=16 s=38
